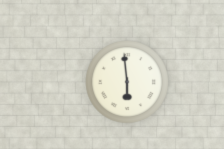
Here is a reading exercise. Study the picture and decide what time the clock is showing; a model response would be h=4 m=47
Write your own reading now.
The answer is h=5 m=59
